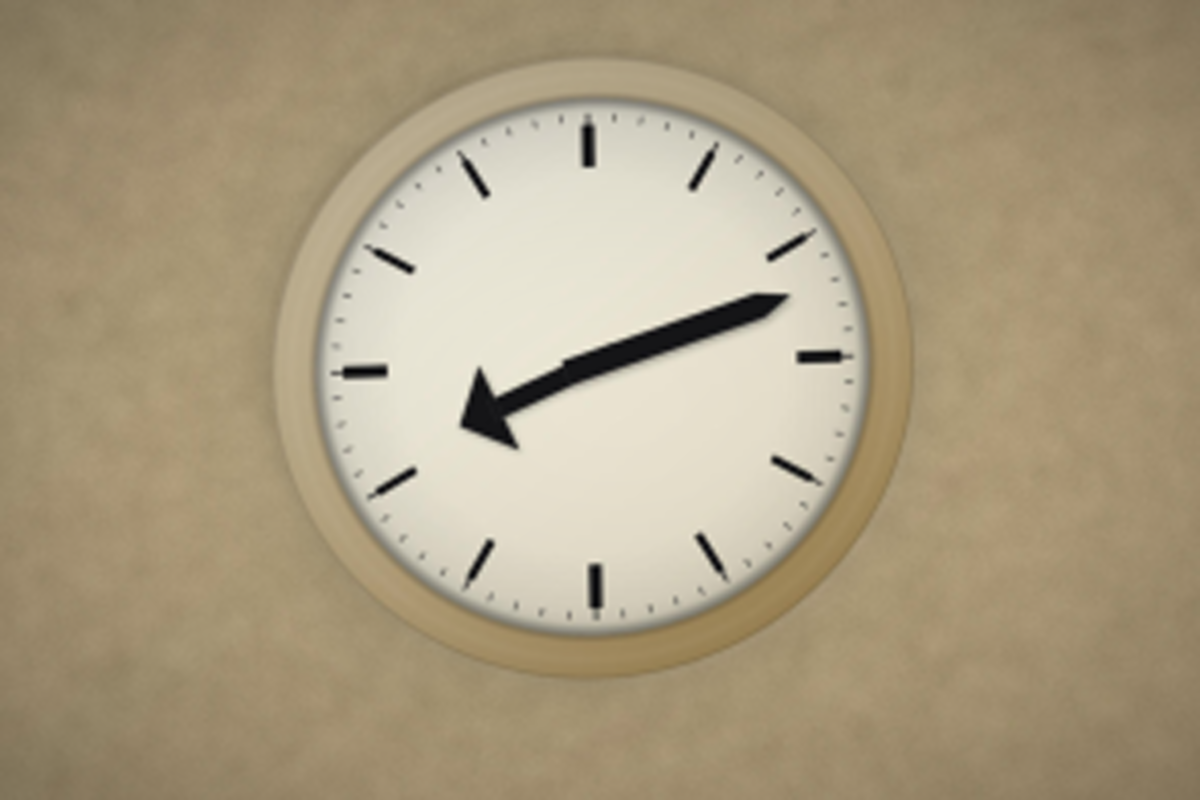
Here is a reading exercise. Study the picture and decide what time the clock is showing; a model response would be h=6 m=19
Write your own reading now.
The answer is h=8 m=12
